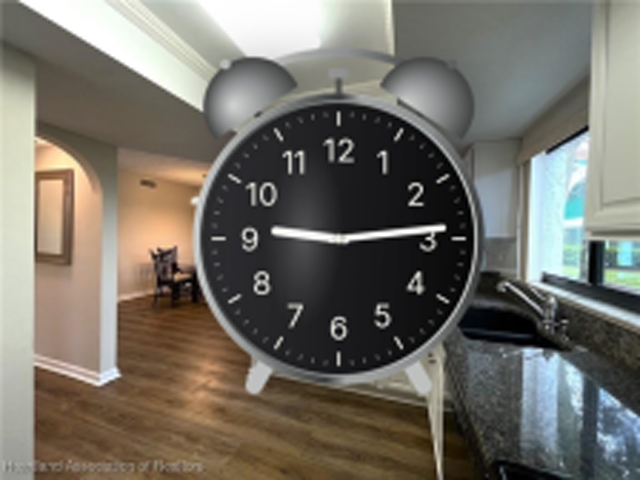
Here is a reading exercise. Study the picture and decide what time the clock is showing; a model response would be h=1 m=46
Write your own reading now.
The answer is h=9 m=14
